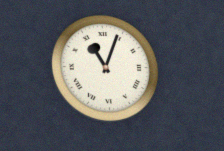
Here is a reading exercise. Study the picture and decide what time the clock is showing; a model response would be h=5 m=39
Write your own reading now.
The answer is h=11 m=4
